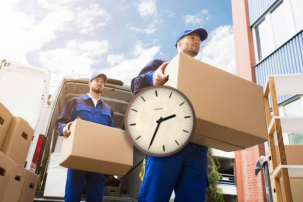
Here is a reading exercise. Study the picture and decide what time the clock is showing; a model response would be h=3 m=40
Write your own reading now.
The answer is h=2 m=35
